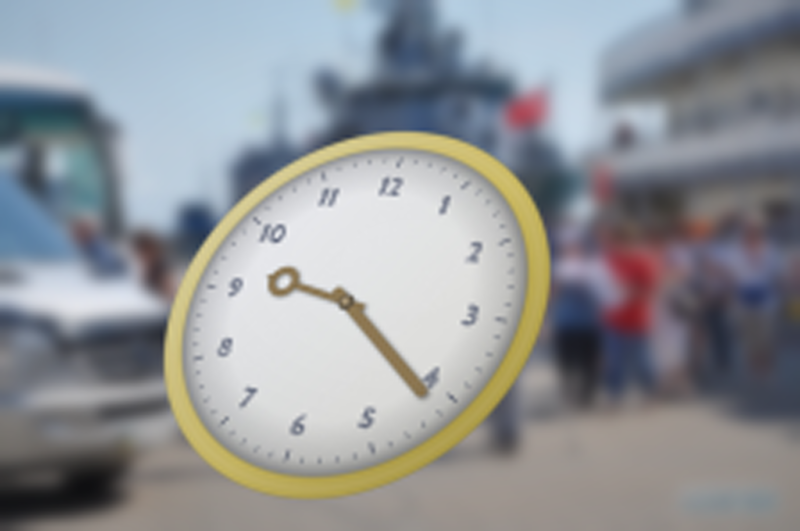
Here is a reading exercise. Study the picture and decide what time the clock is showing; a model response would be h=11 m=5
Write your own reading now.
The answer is h=9 m=21
